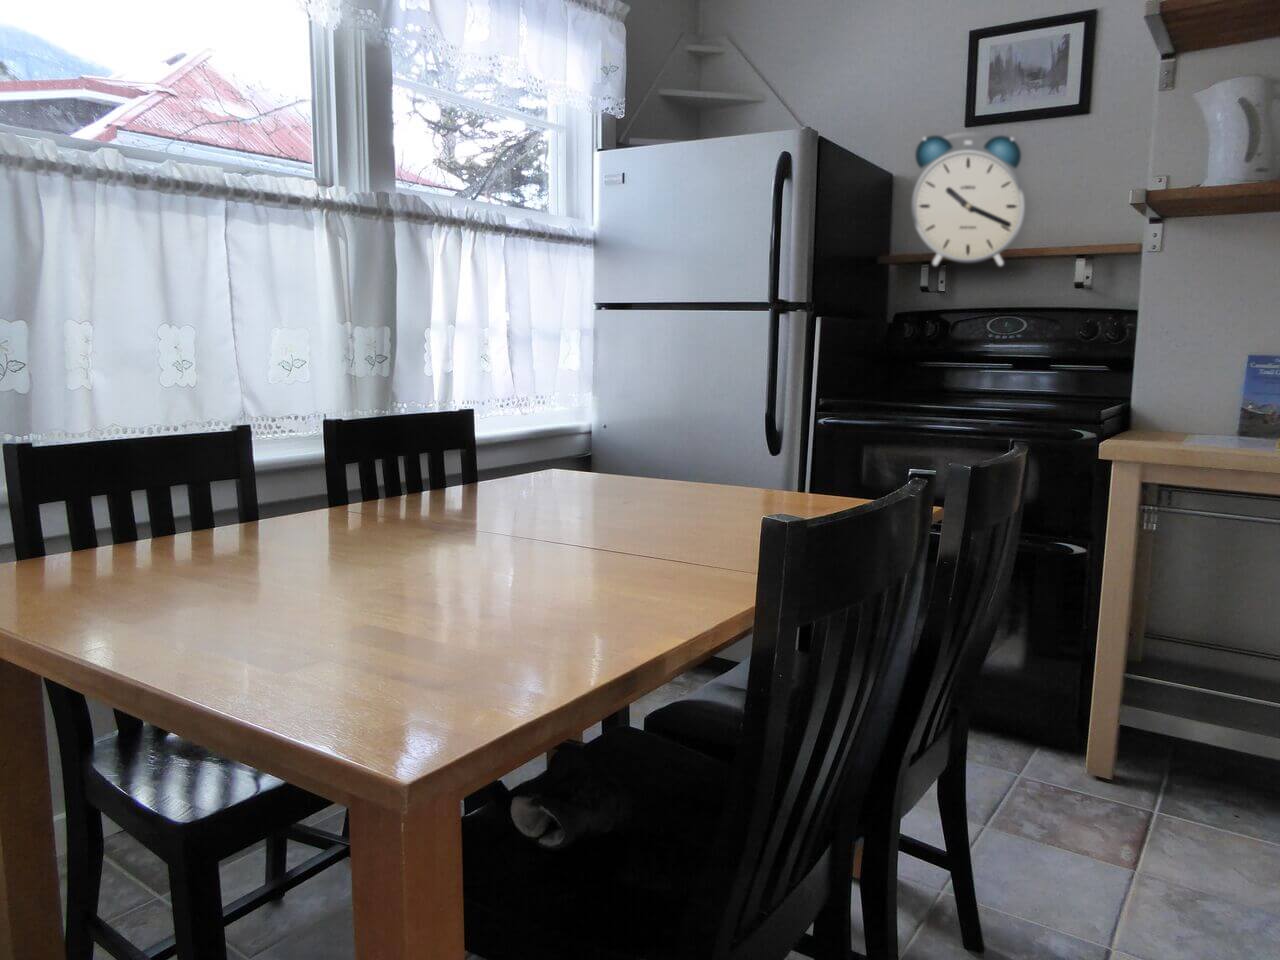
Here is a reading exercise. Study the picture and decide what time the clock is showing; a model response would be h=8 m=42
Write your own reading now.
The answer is h=10 m=19
